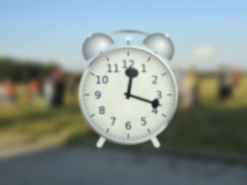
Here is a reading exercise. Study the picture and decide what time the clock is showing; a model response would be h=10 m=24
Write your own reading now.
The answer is h=12 m=18
